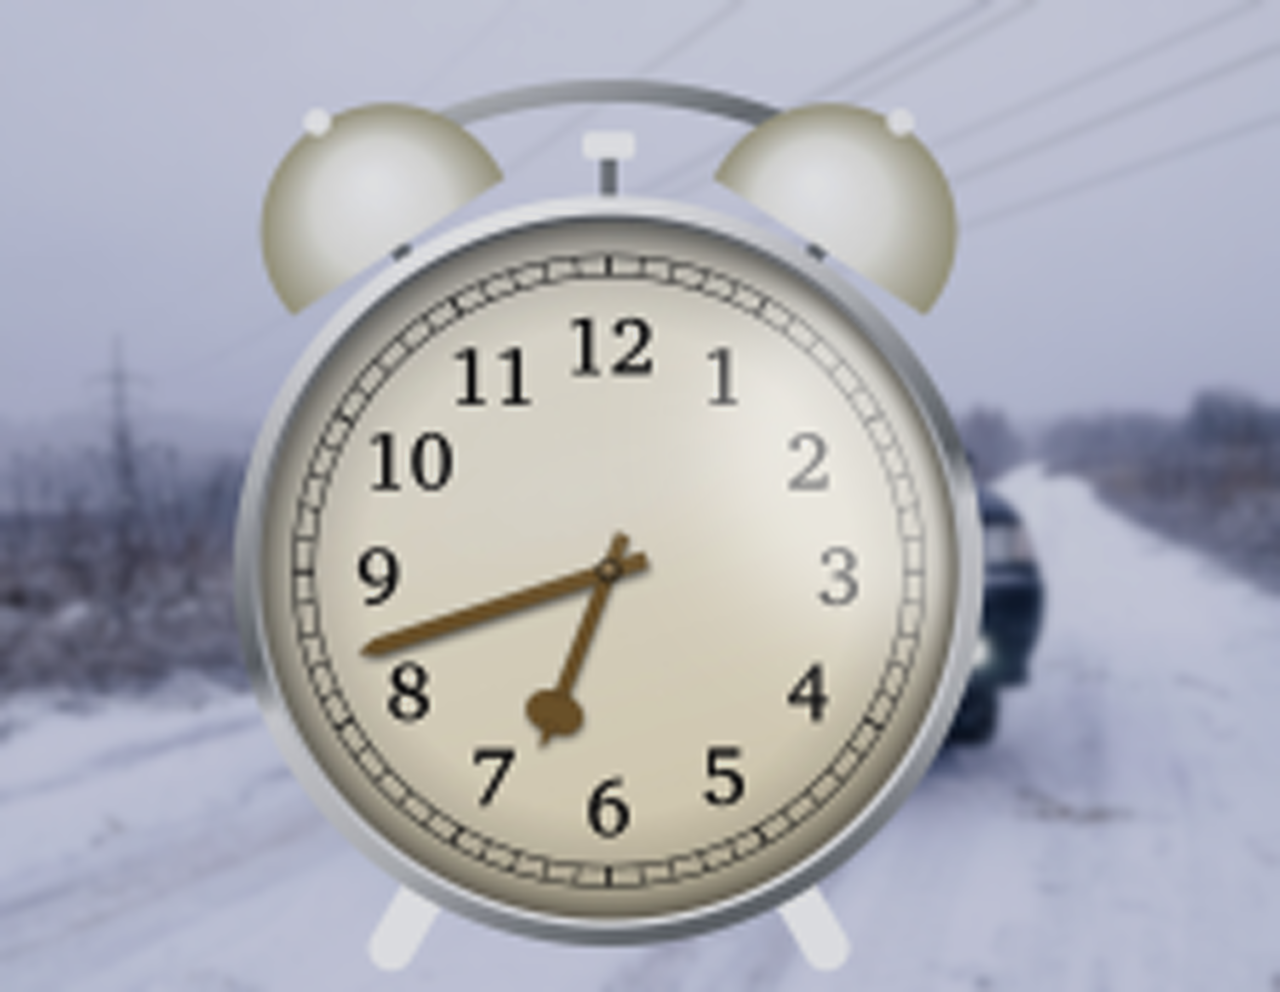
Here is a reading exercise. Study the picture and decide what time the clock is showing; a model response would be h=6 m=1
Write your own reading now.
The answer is h=6 m=42
